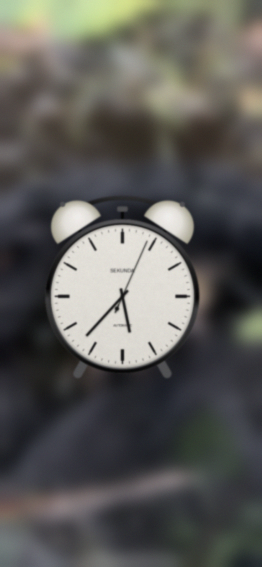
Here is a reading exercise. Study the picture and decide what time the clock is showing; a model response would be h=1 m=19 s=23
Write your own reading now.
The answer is h=5 m=37 s=4
